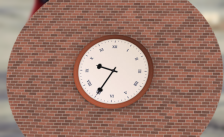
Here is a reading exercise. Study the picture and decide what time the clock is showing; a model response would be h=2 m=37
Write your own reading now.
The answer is h=9 m=35
